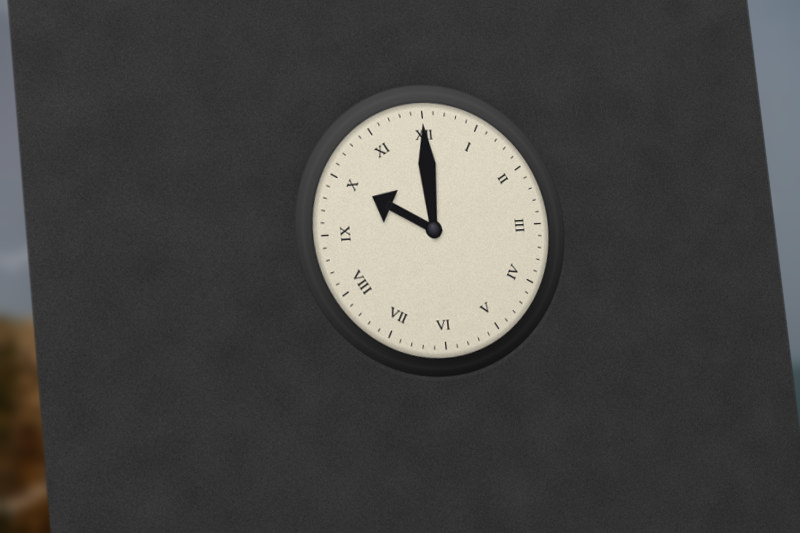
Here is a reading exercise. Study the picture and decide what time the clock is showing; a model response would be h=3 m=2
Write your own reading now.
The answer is h=10 m=0
